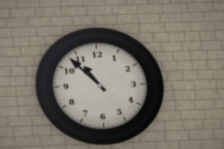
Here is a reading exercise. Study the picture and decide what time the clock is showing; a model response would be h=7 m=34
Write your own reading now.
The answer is h=10 m=53
